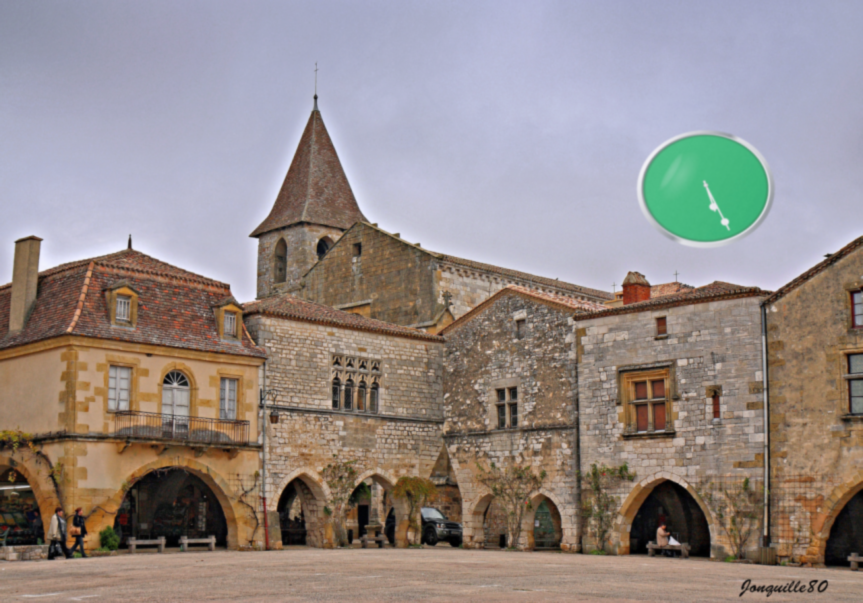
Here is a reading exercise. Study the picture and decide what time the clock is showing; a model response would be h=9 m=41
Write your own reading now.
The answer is h=5 m=26
